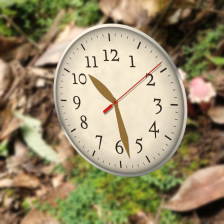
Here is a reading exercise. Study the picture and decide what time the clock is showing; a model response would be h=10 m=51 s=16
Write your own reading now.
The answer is h=10 m=28 s=9
